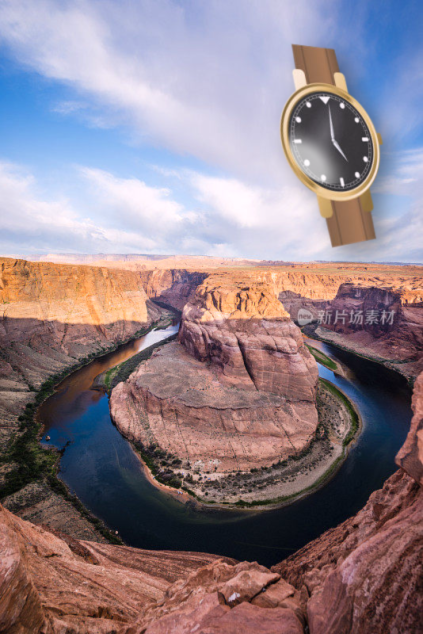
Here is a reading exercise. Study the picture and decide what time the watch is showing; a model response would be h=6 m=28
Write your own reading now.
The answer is h=5 m=1
